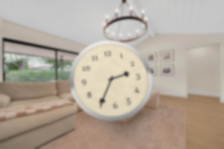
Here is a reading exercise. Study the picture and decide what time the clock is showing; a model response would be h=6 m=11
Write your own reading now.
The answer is h=2 m=35
